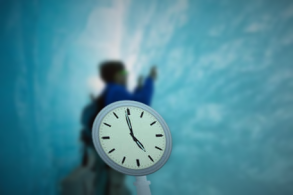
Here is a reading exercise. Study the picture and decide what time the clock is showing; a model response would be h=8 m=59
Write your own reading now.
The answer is h=4 m=59
